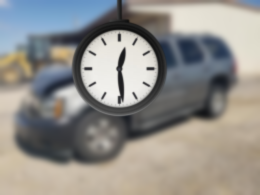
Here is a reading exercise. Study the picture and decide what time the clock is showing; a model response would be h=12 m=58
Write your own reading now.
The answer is h=12 m=29
